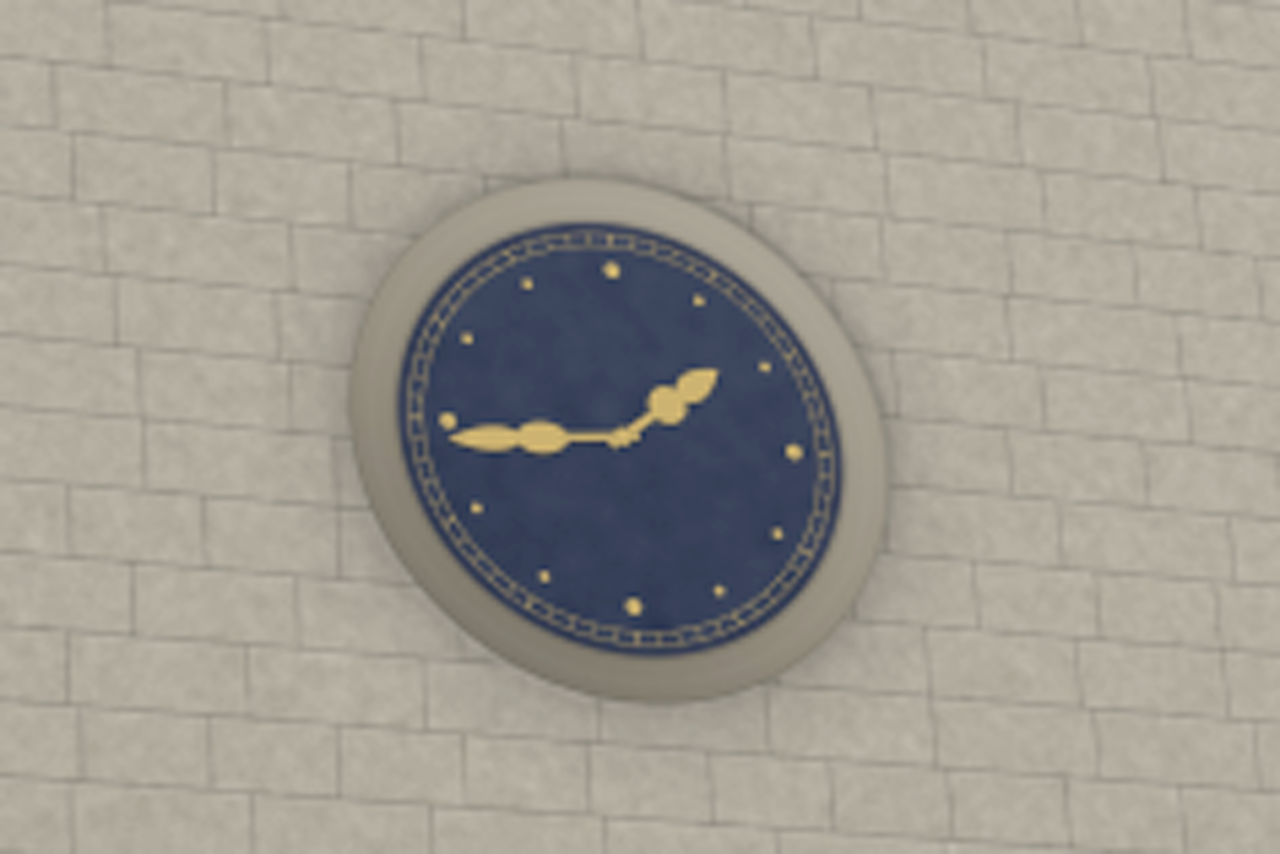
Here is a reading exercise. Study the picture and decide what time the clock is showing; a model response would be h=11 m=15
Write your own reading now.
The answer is h=1 m=44
